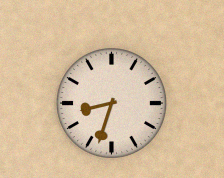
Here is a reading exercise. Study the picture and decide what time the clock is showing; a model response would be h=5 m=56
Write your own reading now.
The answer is h=8 m=33
